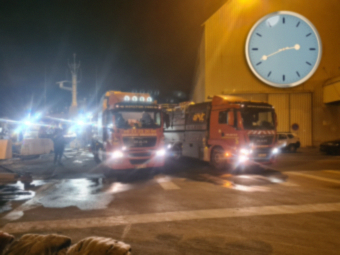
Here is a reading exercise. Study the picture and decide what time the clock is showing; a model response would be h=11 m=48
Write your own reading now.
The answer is h=2 m=41
